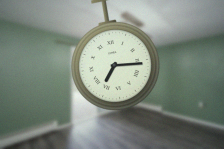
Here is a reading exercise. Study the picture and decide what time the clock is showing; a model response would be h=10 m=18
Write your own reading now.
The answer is h=7 m=16
